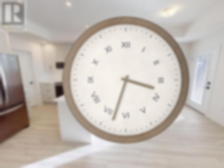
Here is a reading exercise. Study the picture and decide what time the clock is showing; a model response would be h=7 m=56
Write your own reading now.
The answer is h=3 m=33
